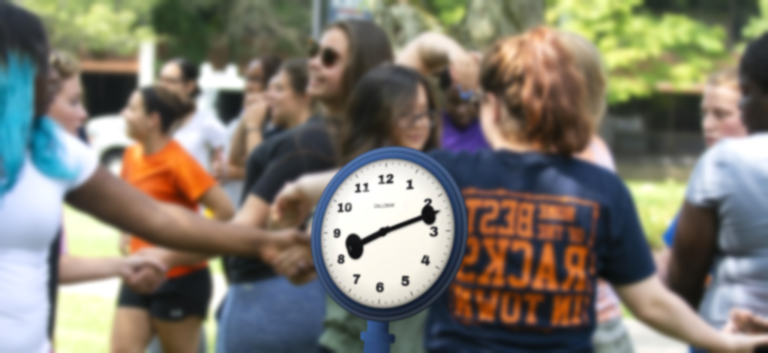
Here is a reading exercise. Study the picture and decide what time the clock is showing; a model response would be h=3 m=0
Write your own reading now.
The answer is h=8 m=12
